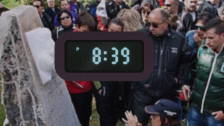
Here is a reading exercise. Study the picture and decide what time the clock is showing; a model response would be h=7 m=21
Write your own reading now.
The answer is h=8 m=39
